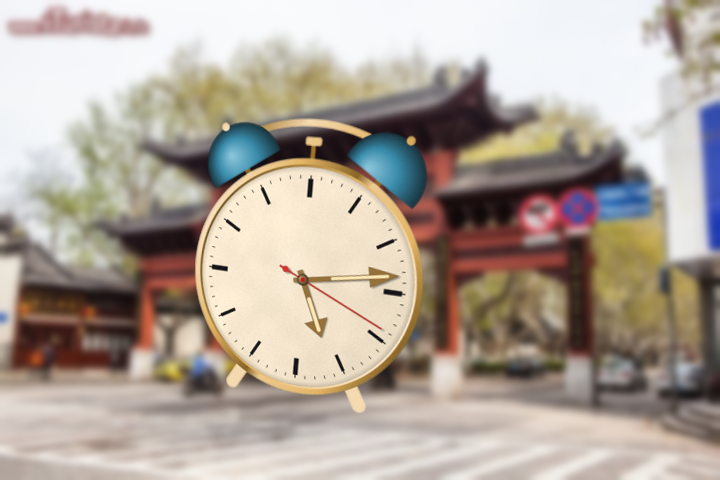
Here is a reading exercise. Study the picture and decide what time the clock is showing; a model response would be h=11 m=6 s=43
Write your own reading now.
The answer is h=5 m=13 s=19
